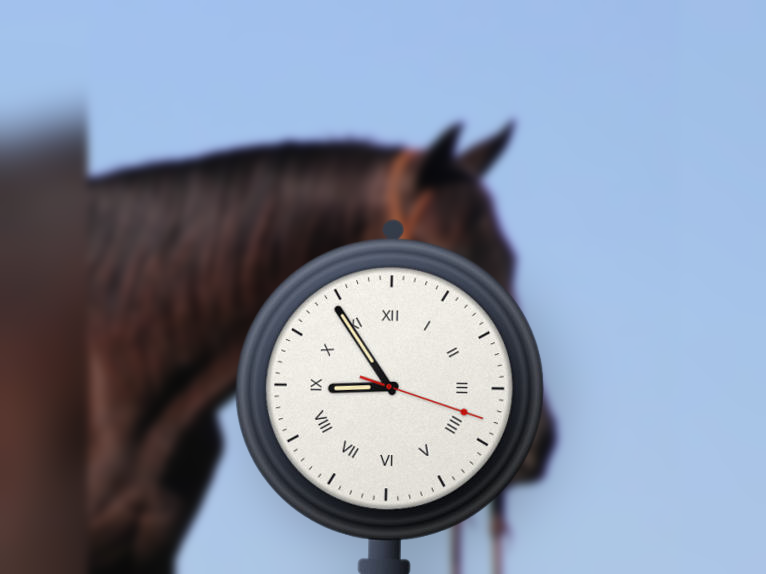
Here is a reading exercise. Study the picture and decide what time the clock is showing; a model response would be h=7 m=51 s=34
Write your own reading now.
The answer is h=8 m=54 s=18
